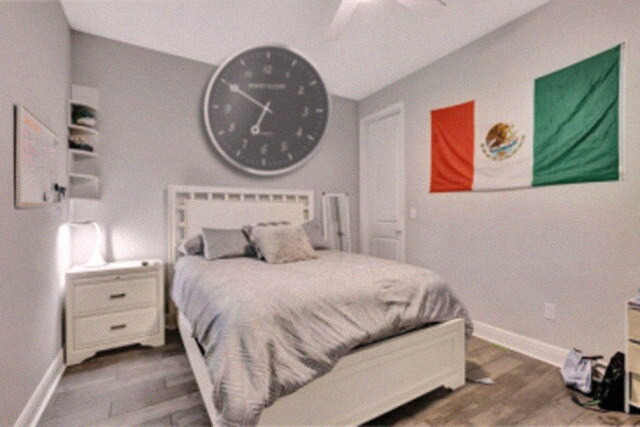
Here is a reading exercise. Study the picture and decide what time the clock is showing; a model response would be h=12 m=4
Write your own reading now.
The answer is h=6 m=50
